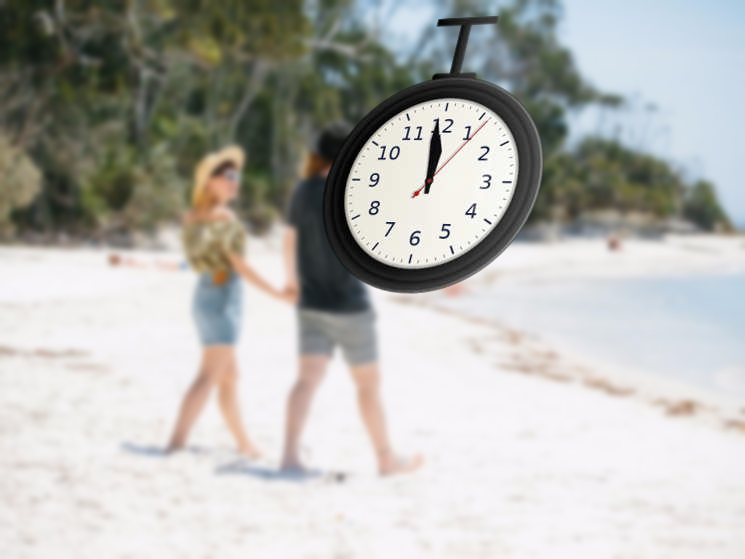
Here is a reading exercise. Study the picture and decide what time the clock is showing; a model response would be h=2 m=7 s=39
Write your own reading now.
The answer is h=11 m=59 s=6
